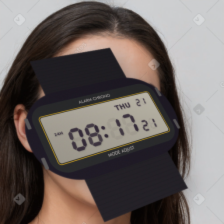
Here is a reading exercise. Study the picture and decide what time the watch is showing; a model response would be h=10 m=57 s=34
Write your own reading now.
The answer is h=8 m=17 s=21
